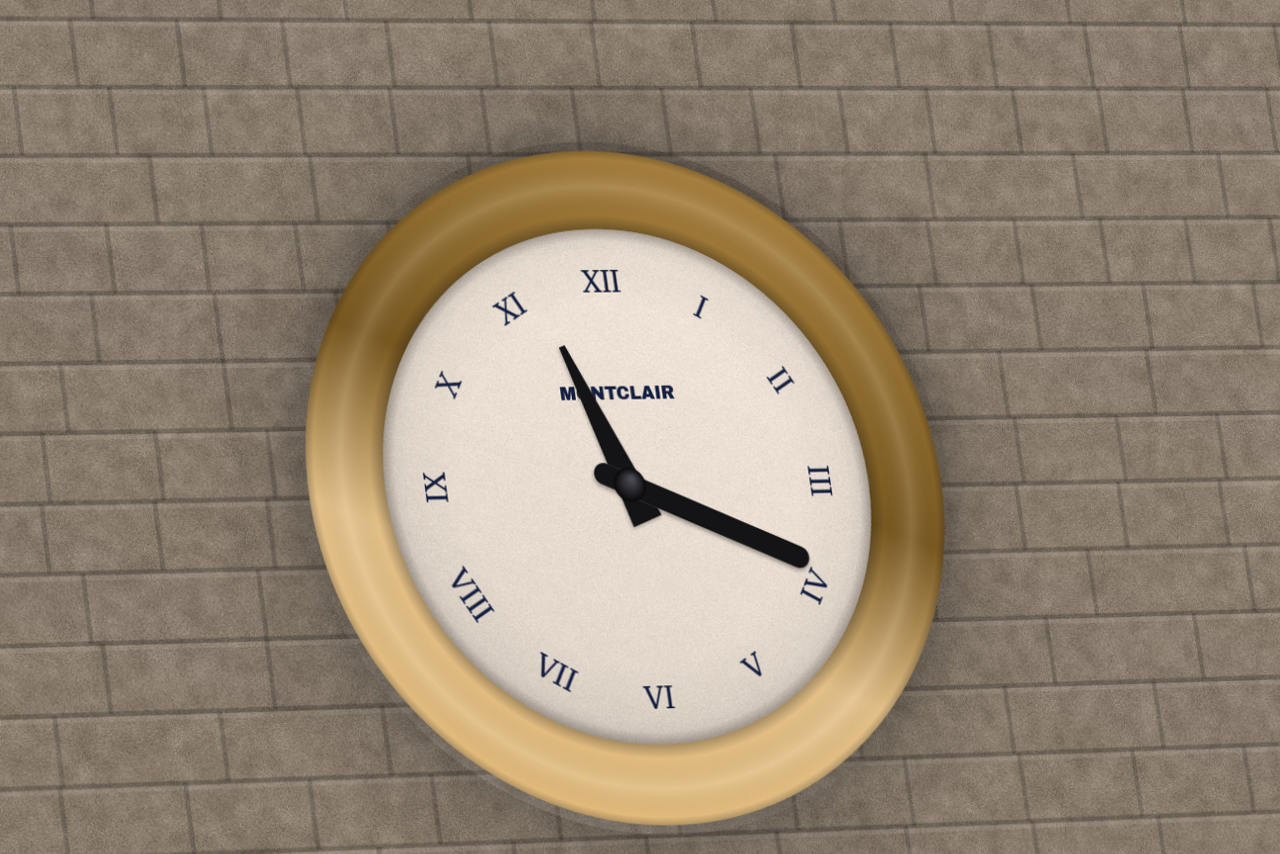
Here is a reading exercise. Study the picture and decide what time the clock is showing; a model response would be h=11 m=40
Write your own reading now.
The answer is h=11 m=19
